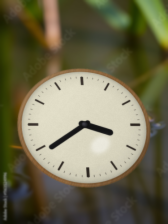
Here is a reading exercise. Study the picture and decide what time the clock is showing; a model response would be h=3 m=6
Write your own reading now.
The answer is h=3 m=39
